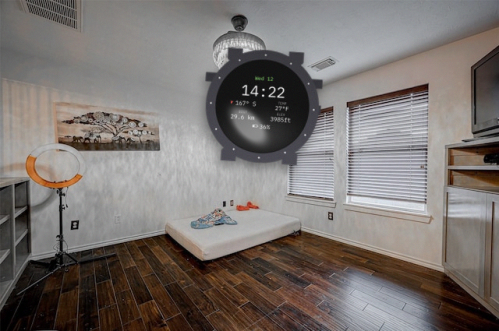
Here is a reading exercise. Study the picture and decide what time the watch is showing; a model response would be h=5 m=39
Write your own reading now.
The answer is h=14 m=22
